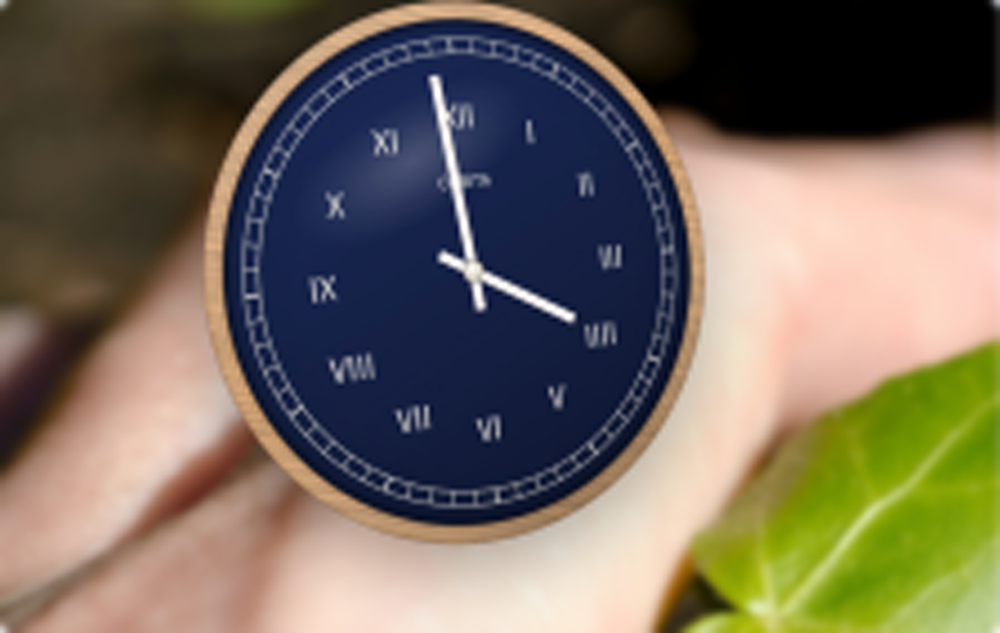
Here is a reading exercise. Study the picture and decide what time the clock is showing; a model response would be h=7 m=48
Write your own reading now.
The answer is h=3 m=59
